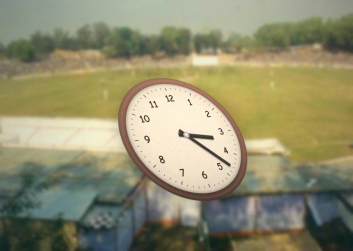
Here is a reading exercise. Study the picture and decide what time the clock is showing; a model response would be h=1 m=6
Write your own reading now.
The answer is h=3 m=23
